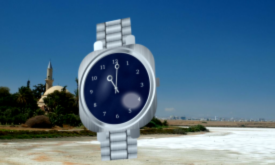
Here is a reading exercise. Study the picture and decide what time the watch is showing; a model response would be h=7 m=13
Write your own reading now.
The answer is h=11 m=1
